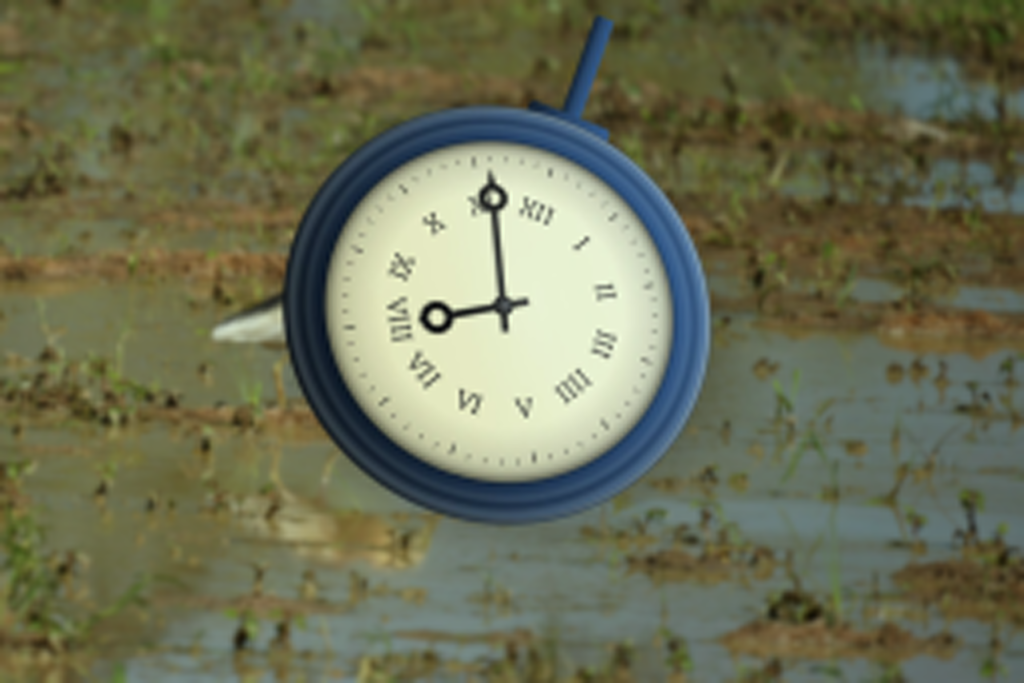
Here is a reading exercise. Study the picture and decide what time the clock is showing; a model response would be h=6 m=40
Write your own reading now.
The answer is h=7 m=56
